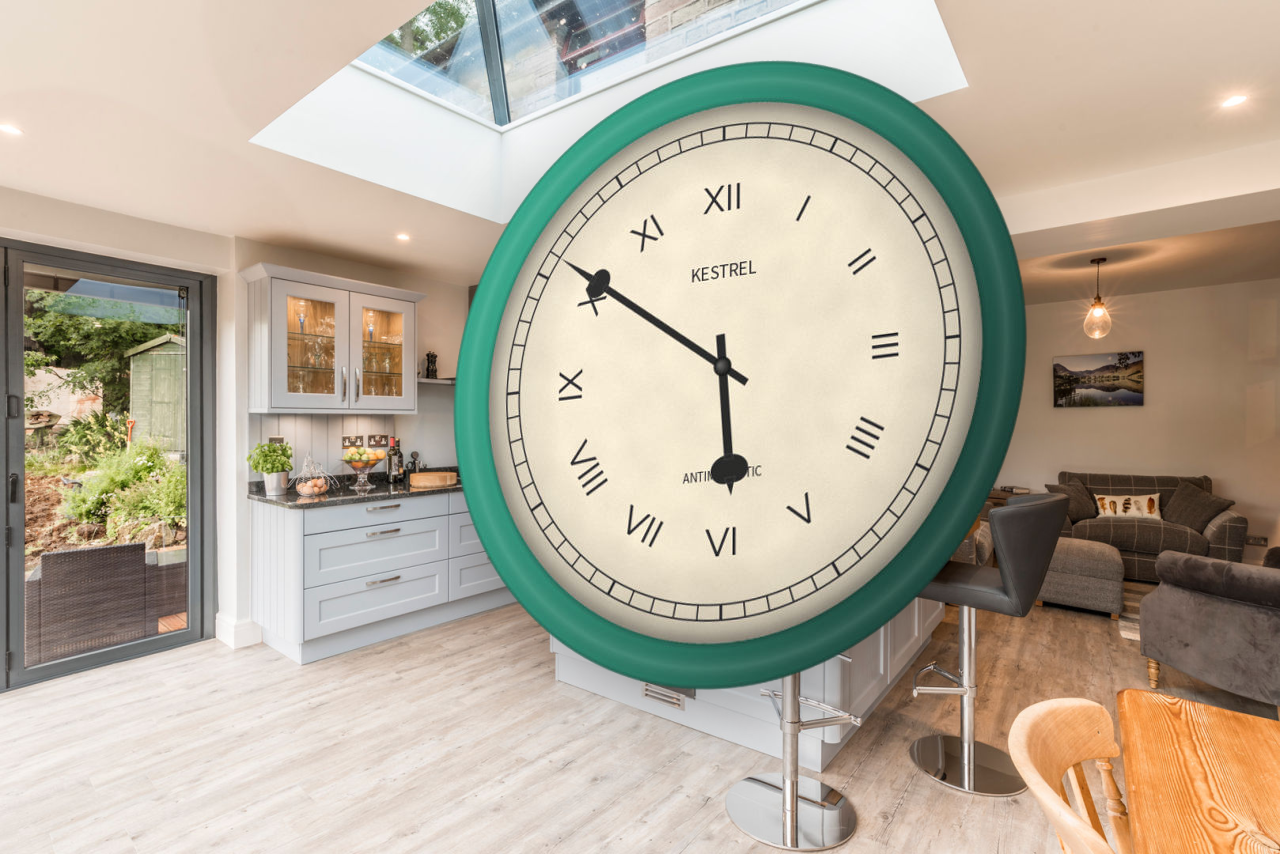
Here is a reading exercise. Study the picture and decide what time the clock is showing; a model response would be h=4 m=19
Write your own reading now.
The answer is h=5 m=51
